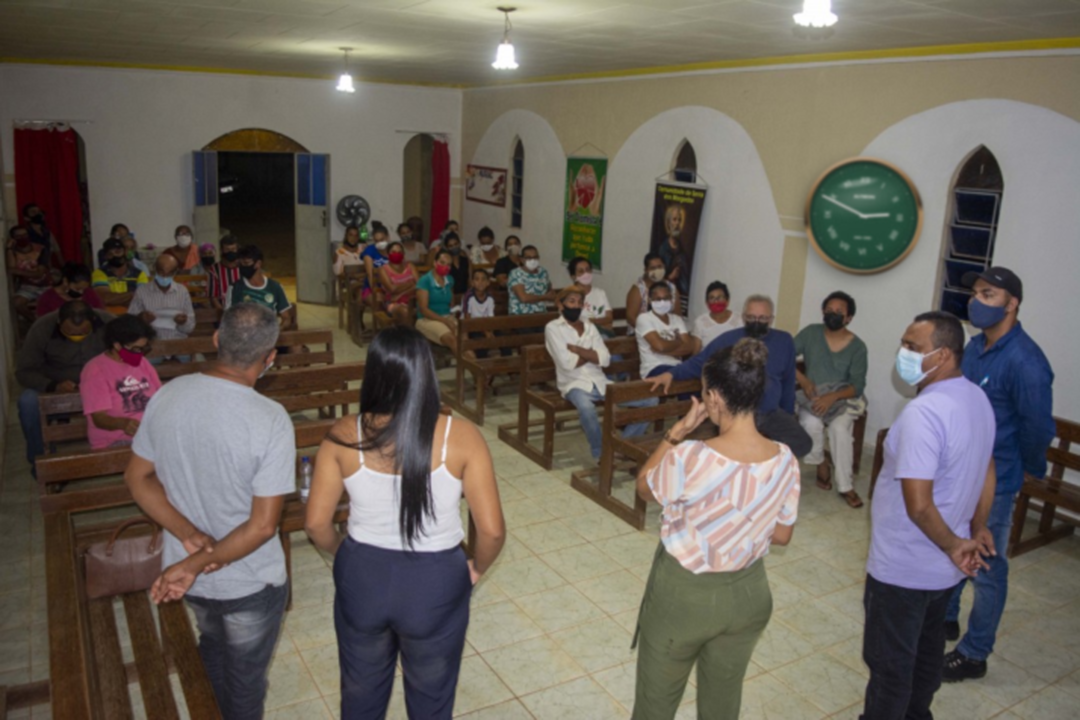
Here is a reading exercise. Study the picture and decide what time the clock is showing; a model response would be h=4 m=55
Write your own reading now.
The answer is h=2 m=49
